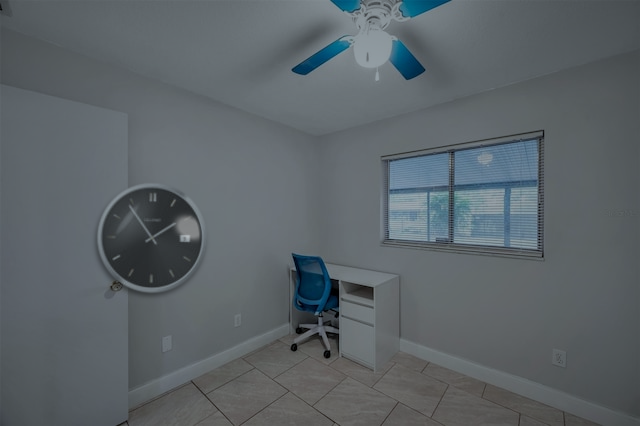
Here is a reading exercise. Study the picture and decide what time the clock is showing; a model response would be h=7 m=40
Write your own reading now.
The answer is h=1 m=54
